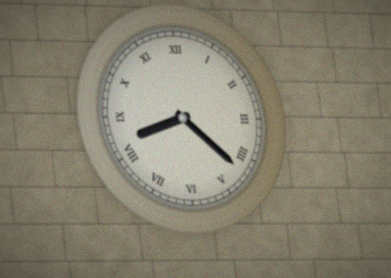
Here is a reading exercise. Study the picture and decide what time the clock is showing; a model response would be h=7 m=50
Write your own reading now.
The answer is h=8 m=22
